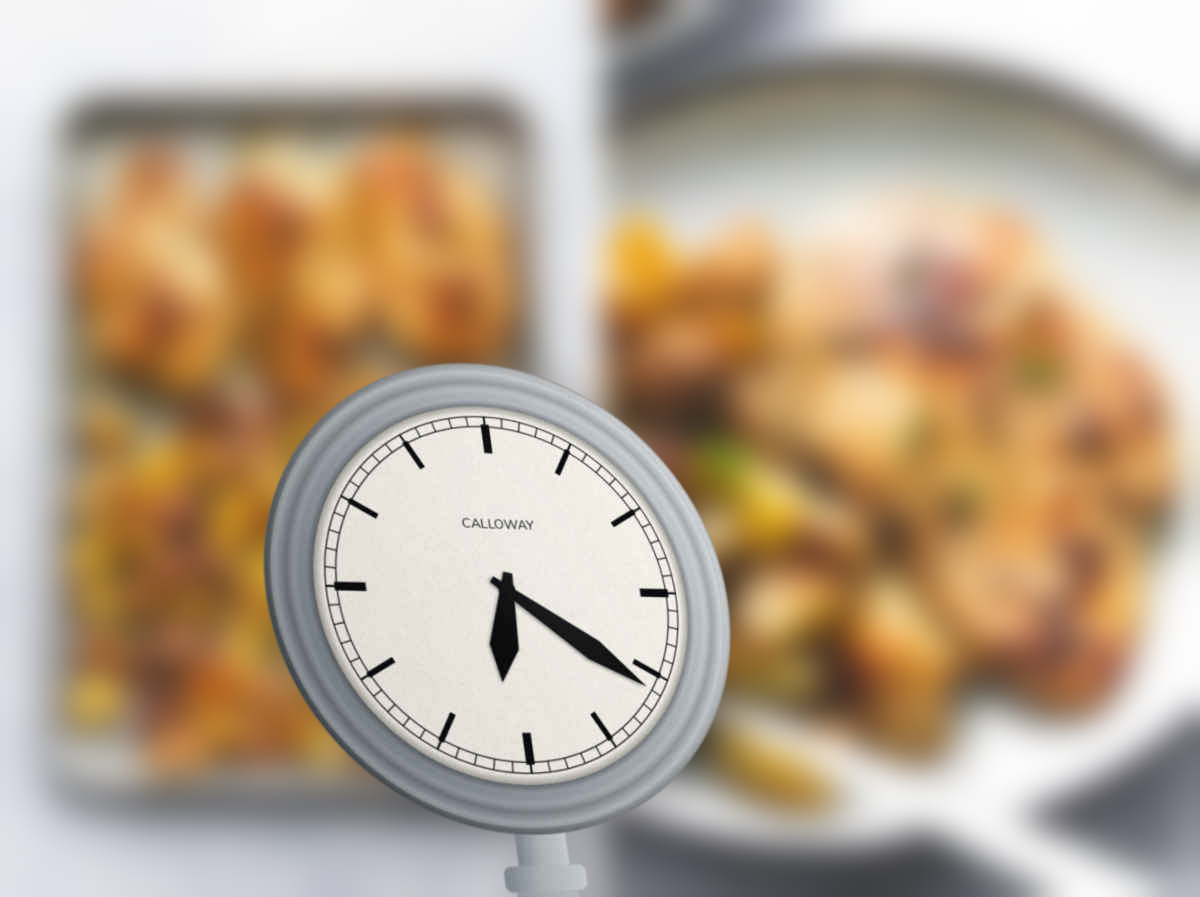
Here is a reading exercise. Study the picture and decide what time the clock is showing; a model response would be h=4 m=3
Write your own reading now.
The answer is h=6 m=21
